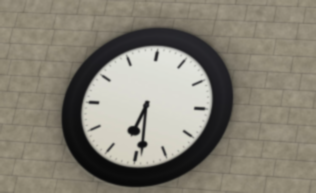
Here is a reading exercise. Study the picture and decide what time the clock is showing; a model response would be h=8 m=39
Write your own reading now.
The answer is h=6 m=29
